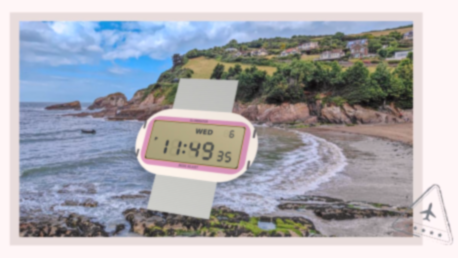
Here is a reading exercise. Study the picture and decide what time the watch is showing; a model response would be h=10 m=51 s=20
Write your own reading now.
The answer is h=11 m=49 s=35
